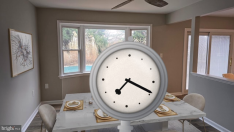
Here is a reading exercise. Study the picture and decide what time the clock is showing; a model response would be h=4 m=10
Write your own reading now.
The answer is h=7 m=19
